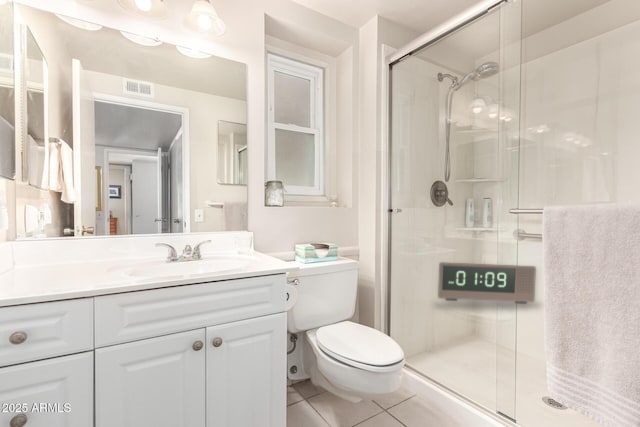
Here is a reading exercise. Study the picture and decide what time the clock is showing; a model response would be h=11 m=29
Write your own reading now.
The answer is h=1 m=9
